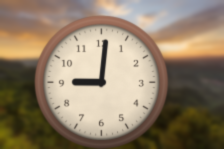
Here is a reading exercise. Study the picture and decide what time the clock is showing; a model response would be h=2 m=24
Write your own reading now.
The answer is h=9 m=1
